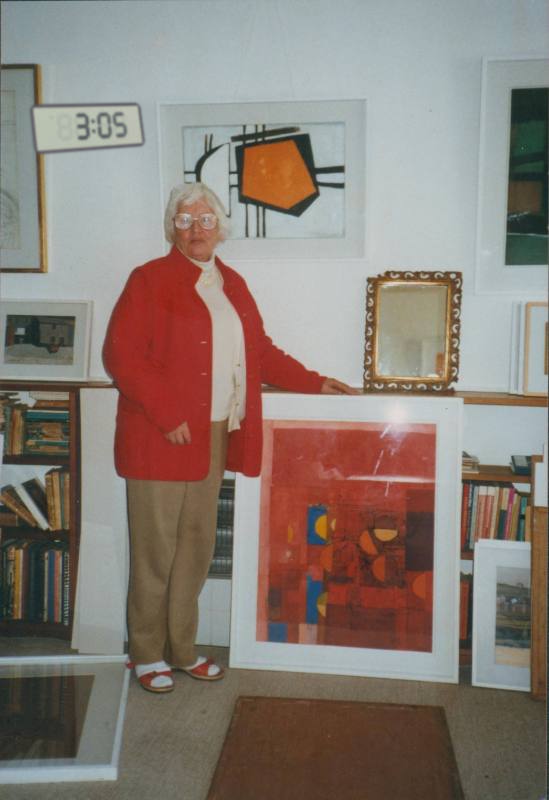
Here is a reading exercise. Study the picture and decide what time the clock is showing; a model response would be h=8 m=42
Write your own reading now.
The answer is h=3 m=5
